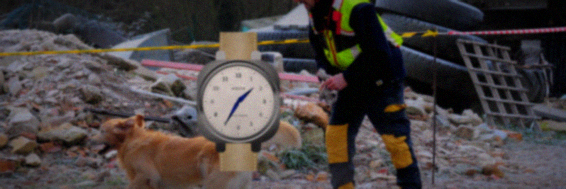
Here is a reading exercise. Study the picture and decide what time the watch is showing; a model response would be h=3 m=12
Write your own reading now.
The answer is h=1 m=35
